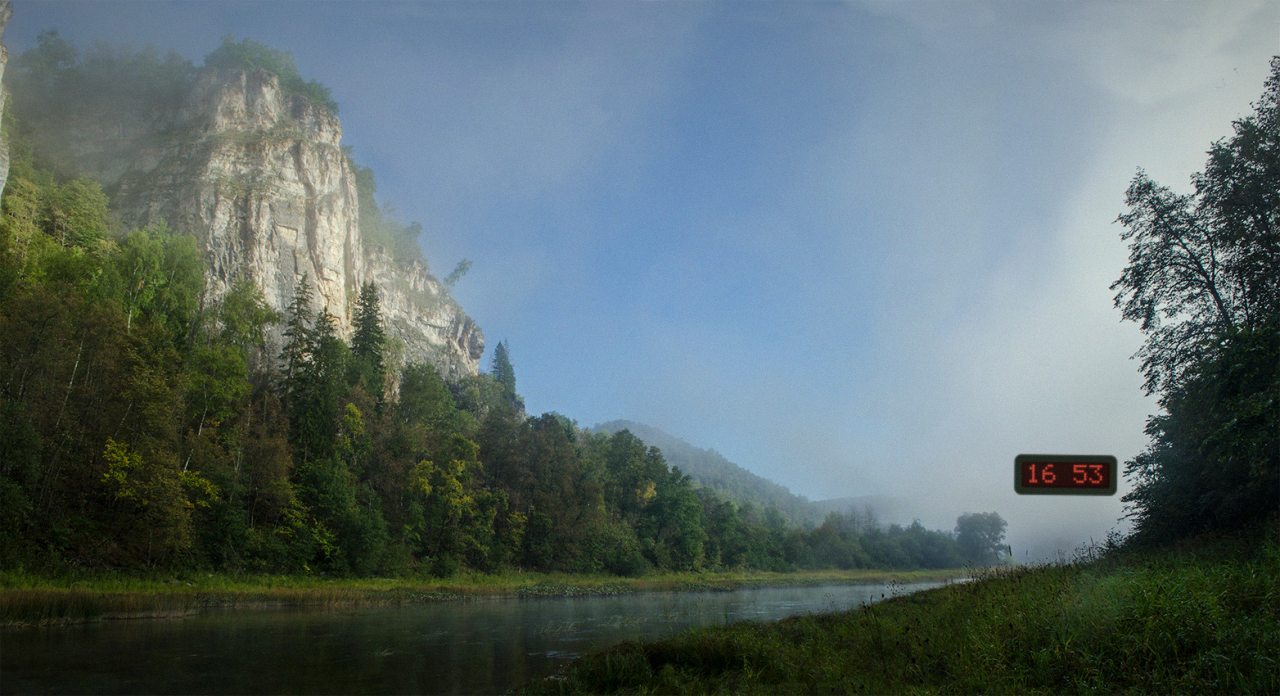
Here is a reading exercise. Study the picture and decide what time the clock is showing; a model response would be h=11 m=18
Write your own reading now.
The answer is h=16 m=53
